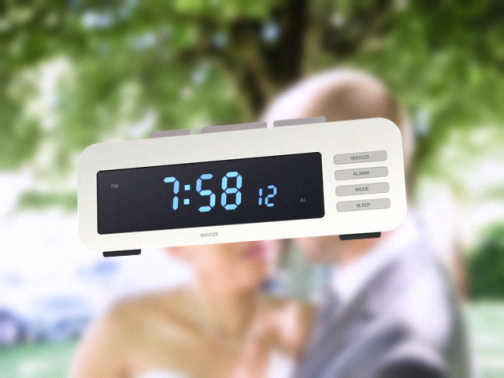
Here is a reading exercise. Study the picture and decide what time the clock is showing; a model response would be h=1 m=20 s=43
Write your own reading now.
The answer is h=7 m=58 s=12
